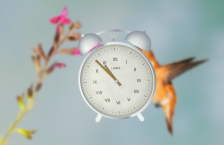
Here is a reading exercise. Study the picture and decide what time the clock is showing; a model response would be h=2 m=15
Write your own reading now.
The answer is h=10 m=53
